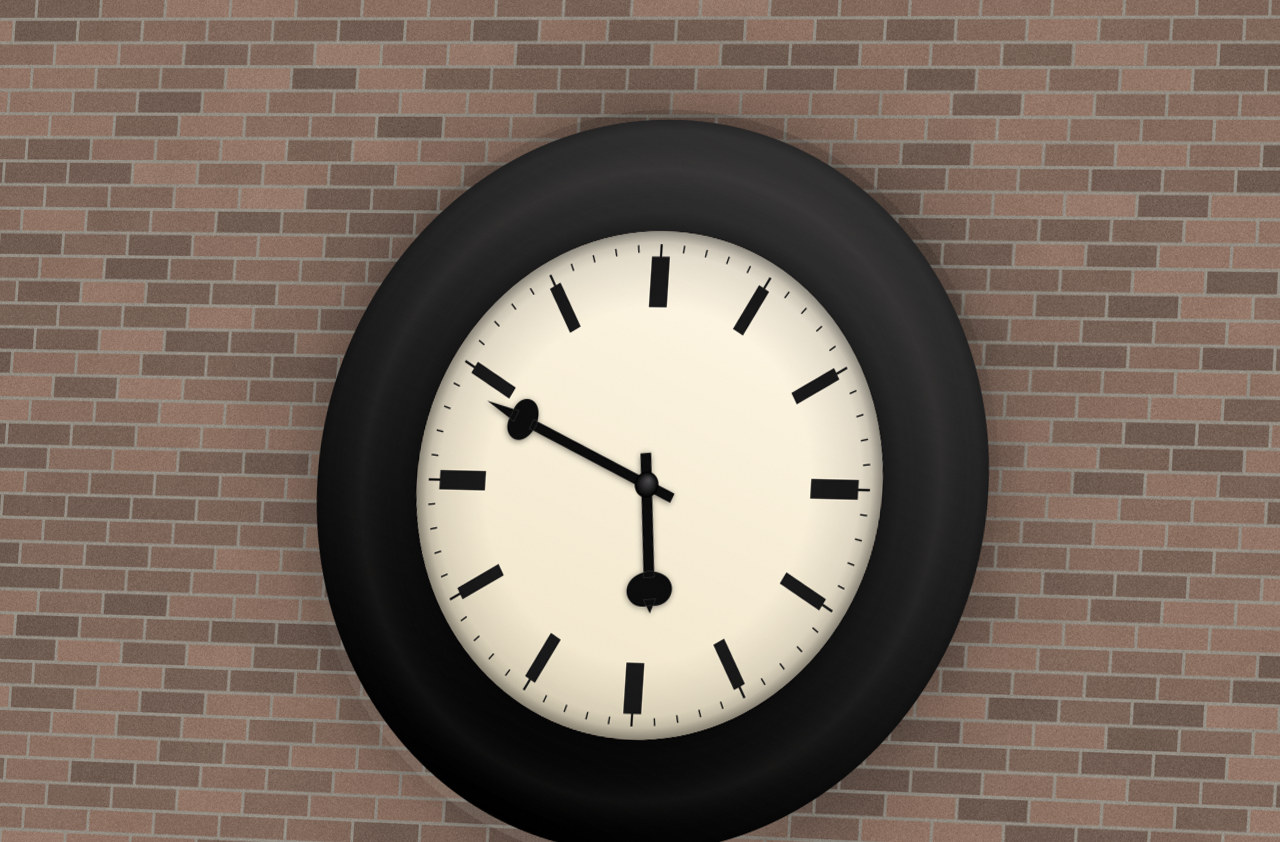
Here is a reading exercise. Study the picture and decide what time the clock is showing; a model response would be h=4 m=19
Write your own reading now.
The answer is h=5 m=49
